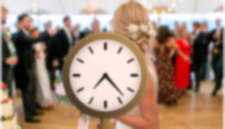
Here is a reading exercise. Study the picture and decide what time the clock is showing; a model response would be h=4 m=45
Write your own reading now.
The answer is h=7 m=23
